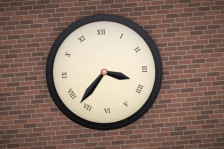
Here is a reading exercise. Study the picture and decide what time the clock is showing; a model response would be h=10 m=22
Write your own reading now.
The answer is h=3 m=37
